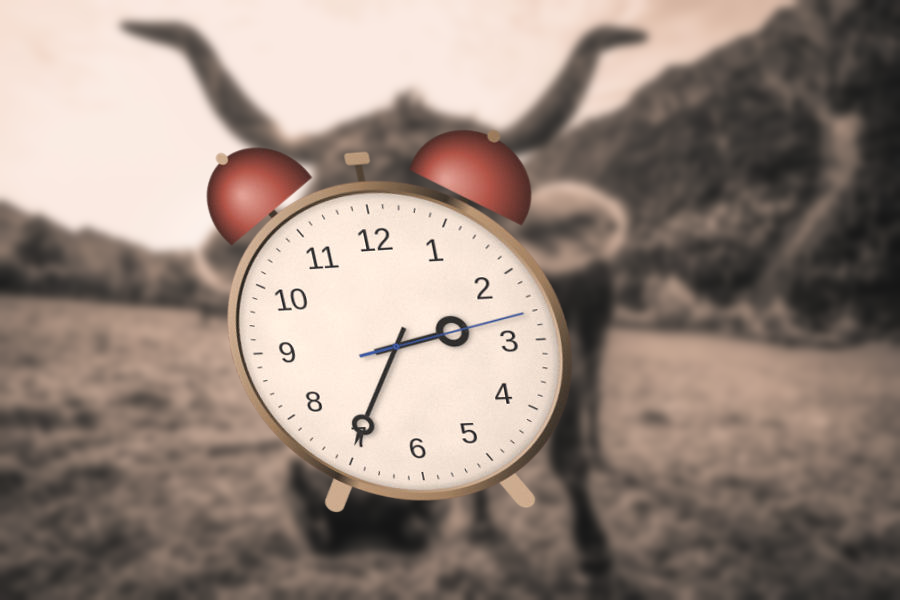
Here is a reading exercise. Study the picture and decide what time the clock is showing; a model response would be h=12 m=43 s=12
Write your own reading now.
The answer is h=2 m=35 s=13
